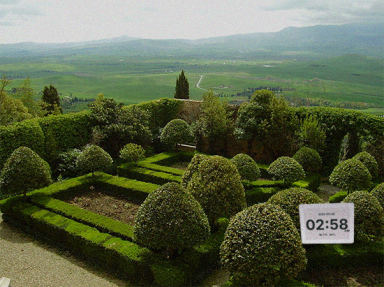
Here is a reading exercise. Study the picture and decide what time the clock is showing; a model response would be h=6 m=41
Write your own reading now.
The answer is h=2 m=58
